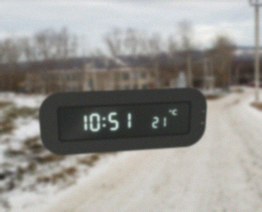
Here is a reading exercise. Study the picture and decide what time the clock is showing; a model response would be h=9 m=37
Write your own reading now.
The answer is h=10 m=51
